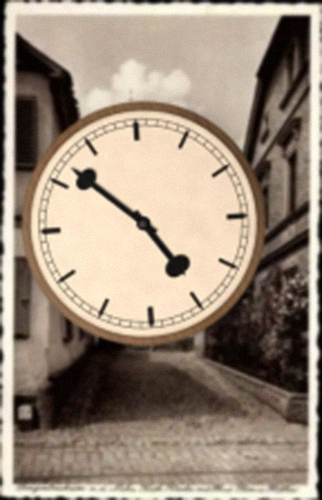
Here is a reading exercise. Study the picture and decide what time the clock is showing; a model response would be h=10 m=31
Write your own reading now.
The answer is h=4 m=52
